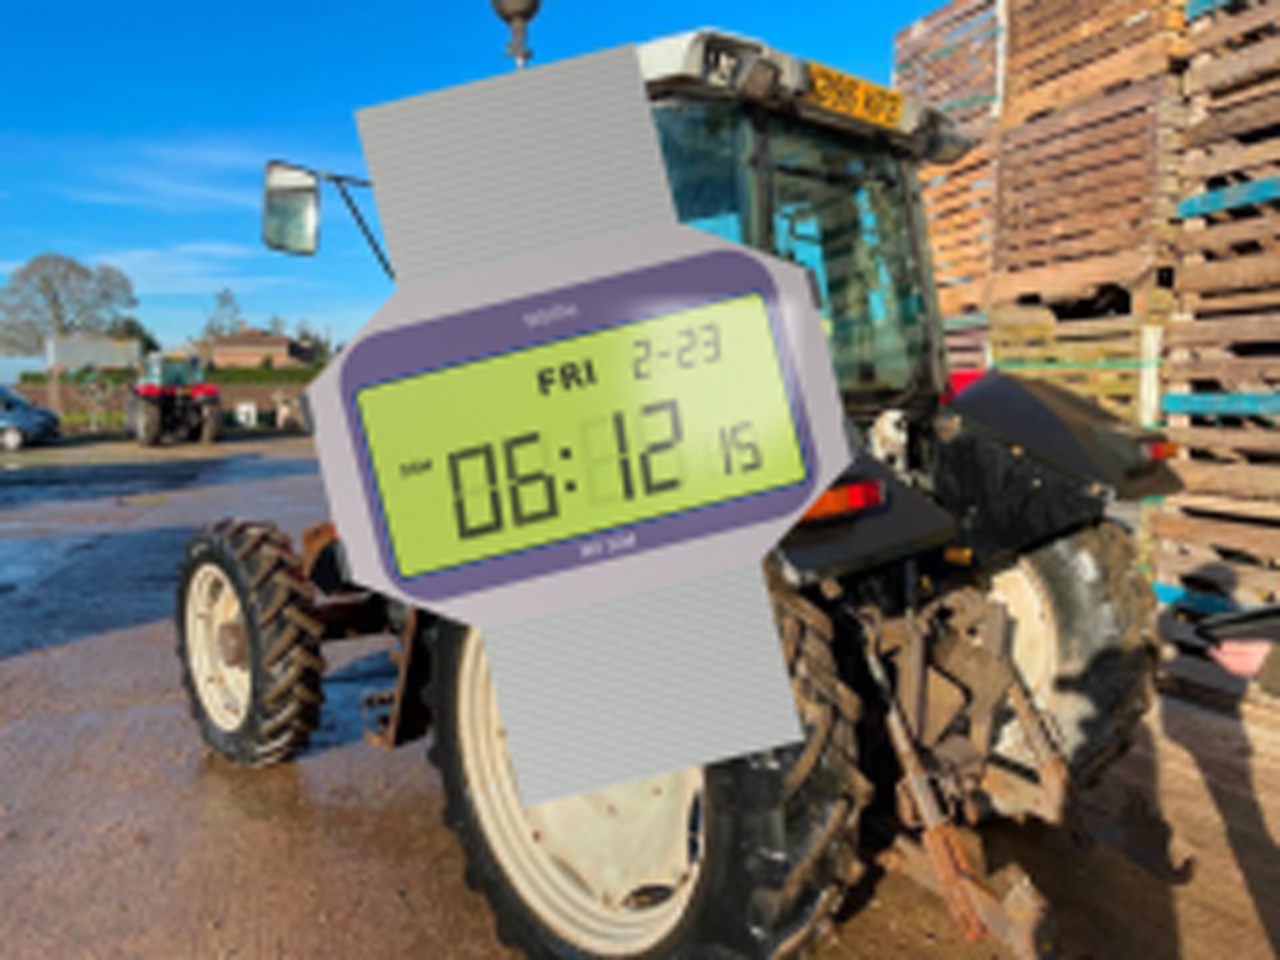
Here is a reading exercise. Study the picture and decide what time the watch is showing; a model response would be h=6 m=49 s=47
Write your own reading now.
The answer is h=6 m=12 s=15
